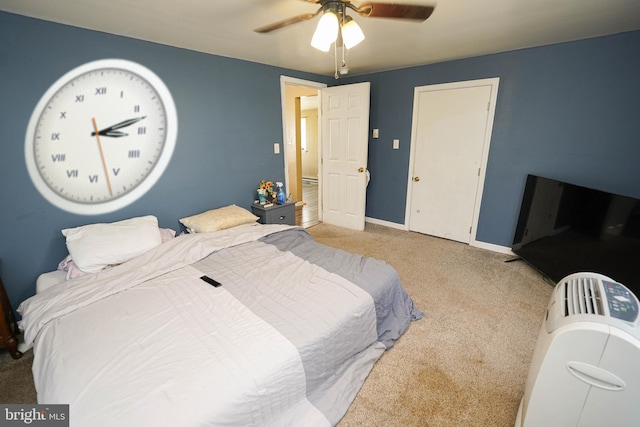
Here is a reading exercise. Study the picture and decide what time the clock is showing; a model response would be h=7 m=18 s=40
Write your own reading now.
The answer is h=3 m=12 s=27
